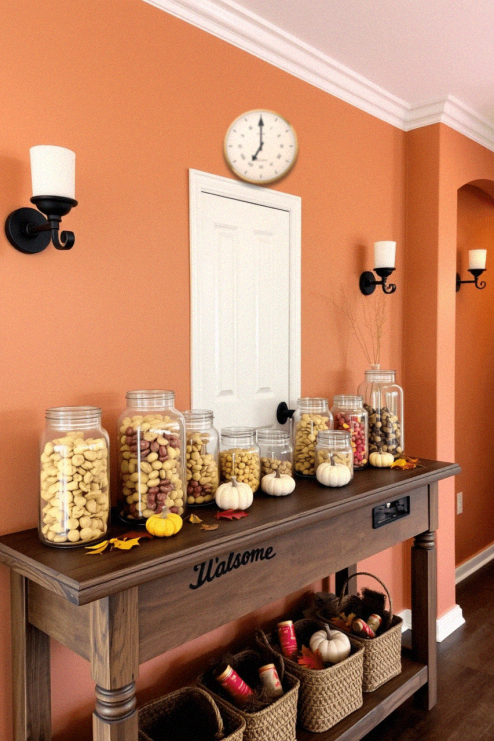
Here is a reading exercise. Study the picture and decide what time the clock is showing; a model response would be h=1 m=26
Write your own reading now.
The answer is h=7 m=0
